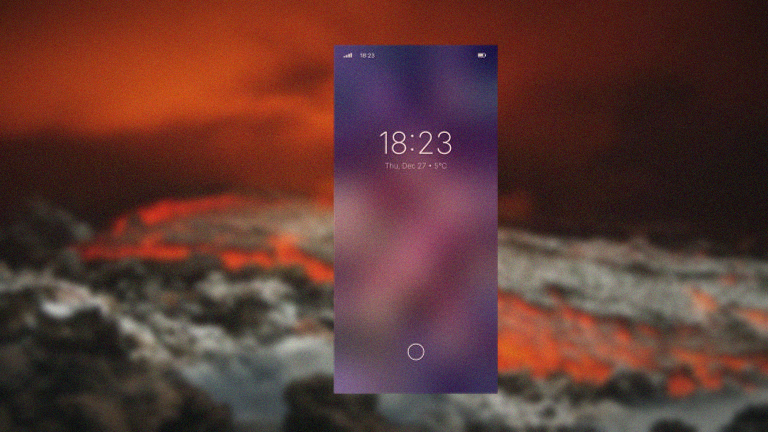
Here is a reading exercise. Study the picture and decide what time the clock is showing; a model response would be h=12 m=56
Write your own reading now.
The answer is h=18 m=23
